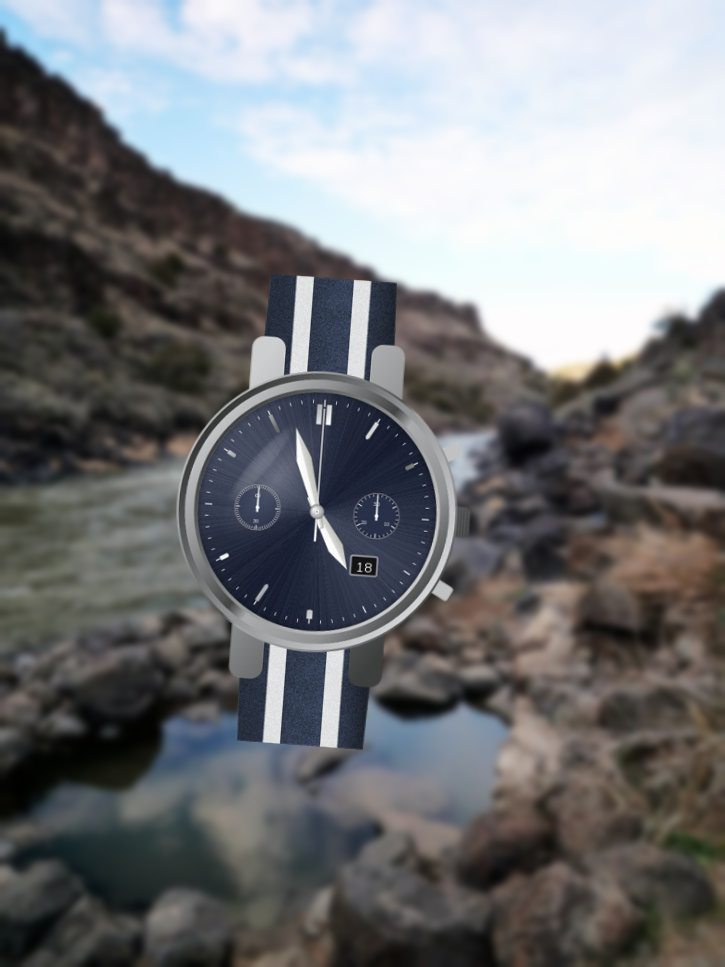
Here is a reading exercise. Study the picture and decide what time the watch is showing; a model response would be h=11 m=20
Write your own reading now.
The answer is h=4 m=57
